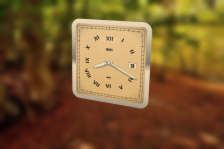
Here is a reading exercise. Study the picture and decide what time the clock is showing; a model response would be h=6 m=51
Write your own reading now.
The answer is h=8 m=19
